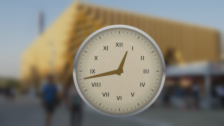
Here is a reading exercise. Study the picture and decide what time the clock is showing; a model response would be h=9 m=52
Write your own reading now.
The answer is h=12 m=43
